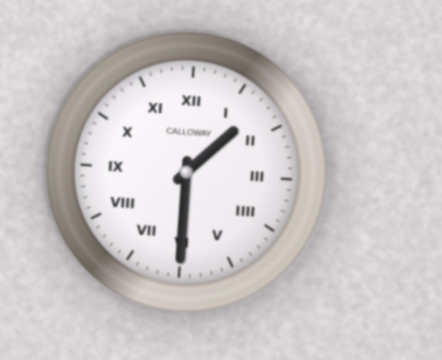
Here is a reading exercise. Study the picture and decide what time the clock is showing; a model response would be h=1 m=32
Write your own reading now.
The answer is h=1 m=30
